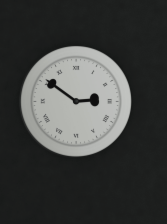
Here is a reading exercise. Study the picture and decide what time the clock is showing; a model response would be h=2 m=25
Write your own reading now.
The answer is h=2 m=51
